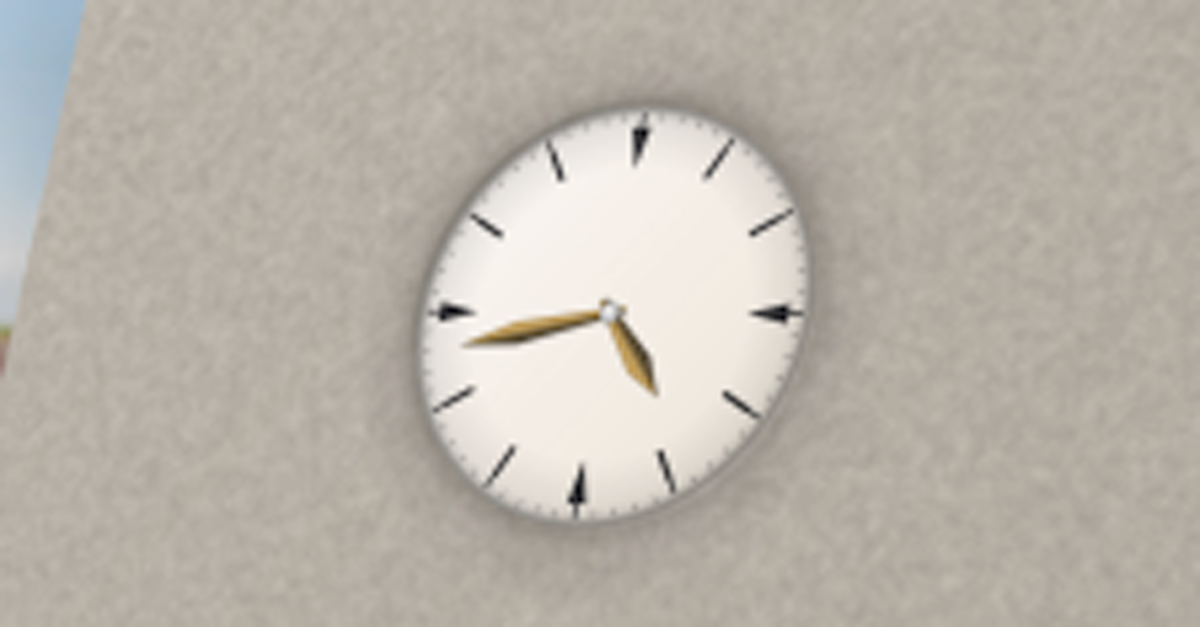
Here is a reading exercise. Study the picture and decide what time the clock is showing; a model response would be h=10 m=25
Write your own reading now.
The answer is h=4 m=43
